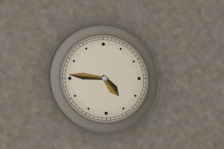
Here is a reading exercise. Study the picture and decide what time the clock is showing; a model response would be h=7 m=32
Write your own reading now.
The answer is h=4 m=46
